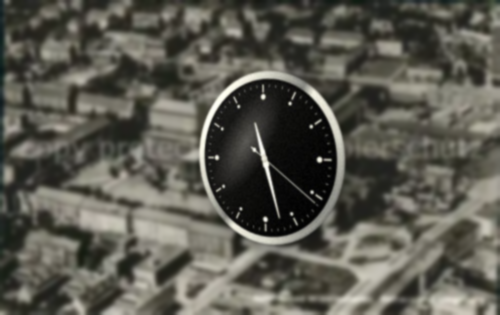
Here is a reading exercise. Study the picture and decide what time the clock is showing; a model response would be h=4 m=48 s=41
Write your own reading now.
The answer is h=11 m=27 s=21
